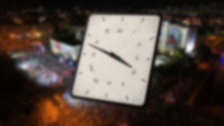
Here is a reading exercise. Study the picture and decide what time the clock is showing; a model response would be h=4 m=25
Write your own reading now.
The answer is h=3 m=48
